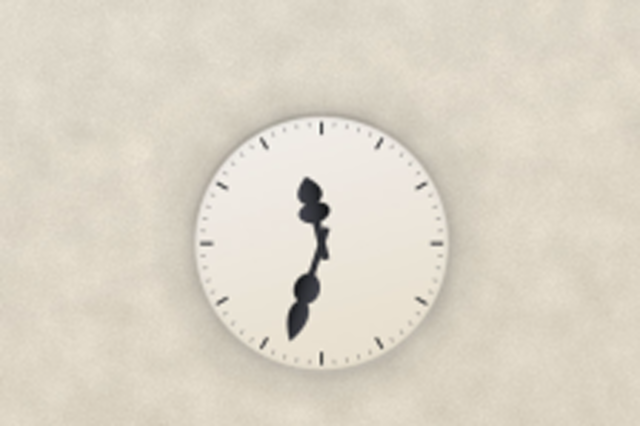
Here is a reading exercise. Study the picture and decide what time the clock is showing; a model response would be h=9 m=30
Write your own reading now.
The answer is h=11 m=33
